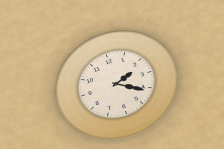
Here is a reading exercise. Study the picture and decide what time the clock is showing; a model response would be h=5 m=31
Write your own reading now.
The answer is h=2 m=21
